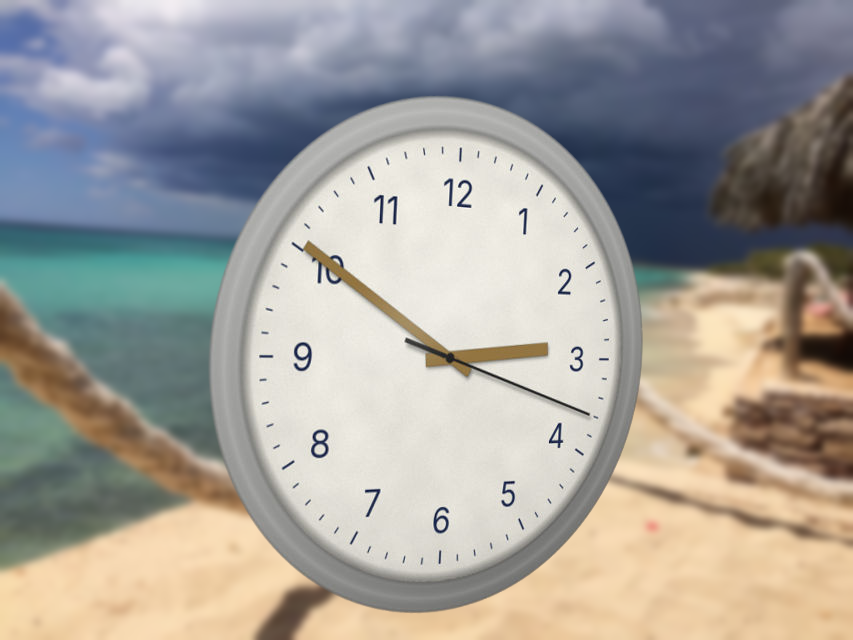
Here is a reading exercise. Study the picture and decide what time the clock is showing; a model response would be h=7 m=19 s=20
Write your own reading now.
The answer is h=2 m=50 s=18
